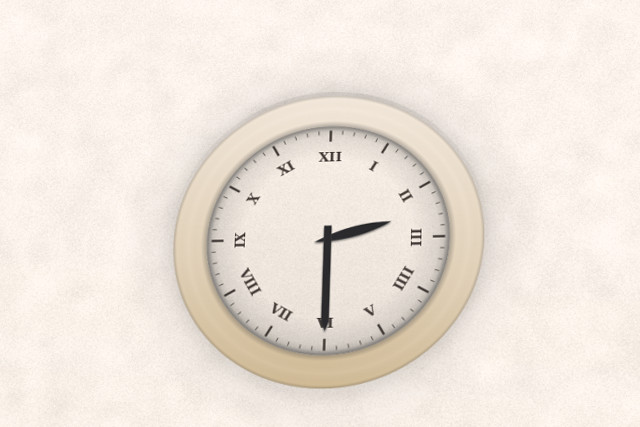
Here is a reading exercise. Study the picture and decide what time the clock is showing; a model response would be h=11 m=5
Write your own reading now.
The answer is h=2 m=30
